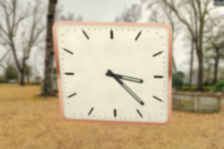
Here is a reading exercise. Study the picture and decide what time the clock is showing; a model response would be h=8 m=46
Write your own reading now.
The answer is h=3 m=23
